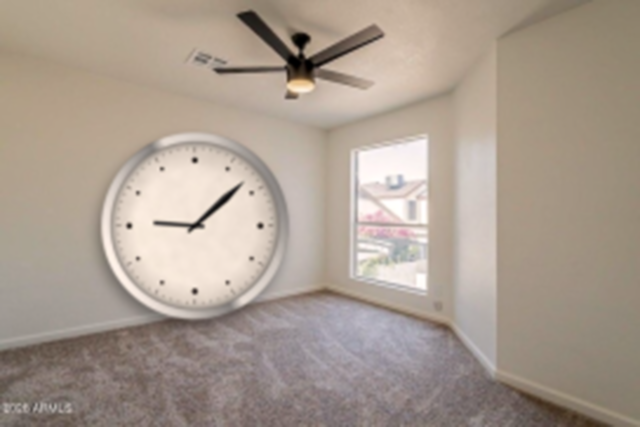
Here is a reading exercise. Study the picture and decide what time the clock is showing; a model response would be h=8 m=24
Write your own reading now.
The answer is h=9 m=8
